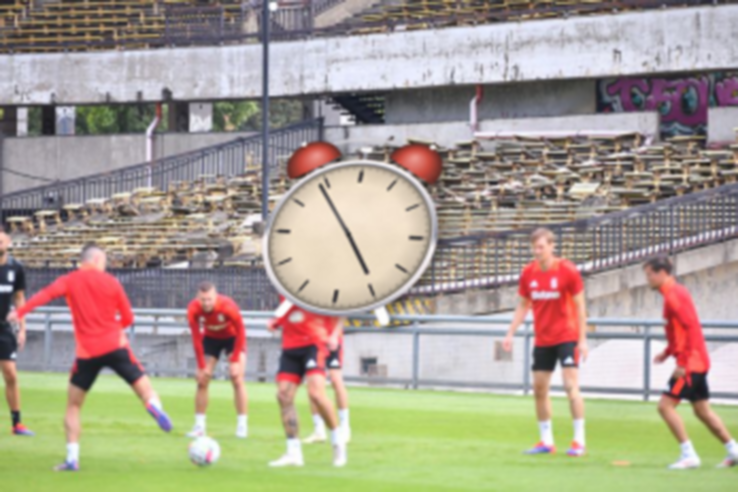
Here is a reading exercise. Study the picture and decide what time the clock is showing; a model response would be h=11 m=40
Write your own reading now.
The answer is h=4 m=54
